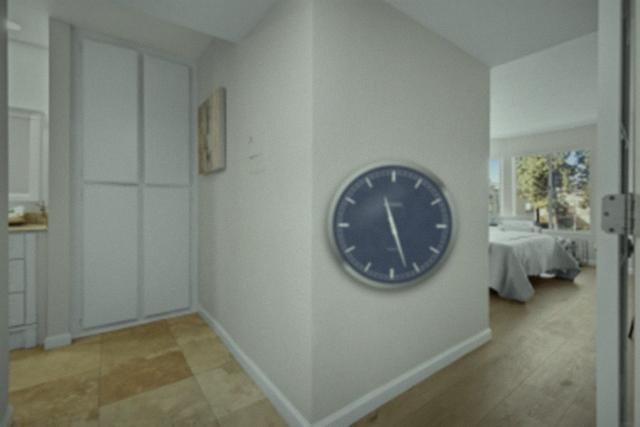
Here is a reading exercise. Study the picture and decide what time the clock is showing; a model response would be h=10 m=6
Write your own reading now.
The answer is h=11 m=27
